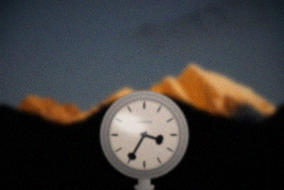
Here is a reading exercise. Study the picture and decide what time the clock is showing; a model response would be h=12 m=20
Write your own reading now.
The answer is h=3 m=35
